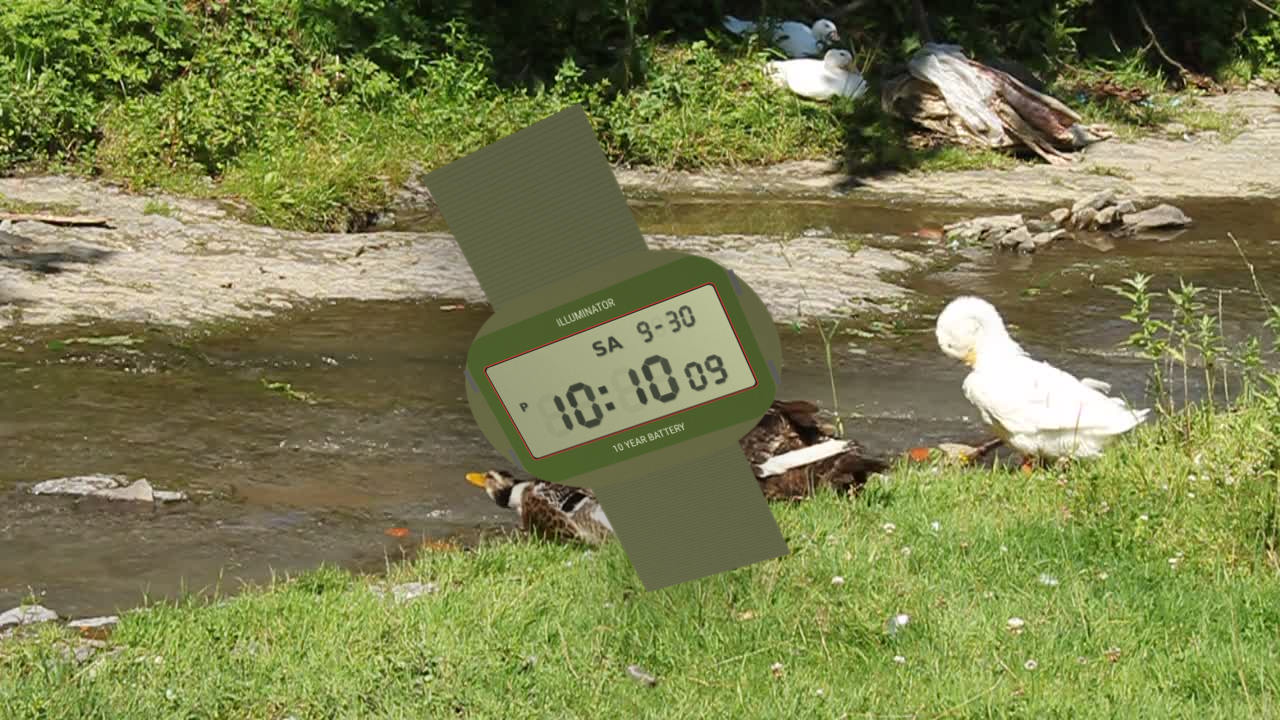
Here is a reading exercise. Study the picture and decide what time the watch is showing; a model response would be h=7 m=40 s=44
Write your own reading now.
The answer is h=10 m=10 s=9
